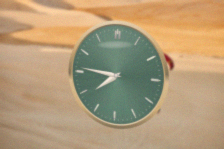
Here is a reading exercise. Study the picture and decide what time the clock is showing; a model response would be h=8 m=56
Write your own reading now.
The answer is h=7 m=46
